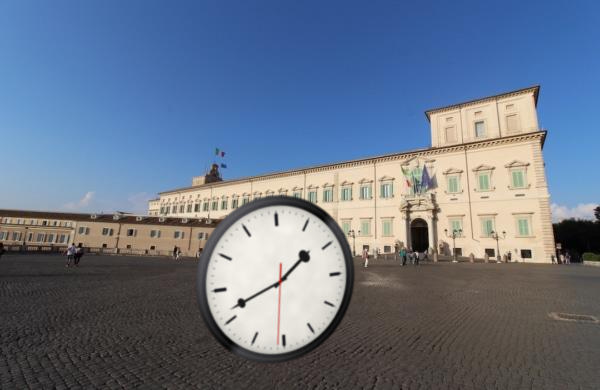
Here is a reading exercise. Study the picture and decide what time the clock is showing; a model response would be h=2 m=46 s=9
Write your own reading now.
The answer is h=1 m=41 s=31
